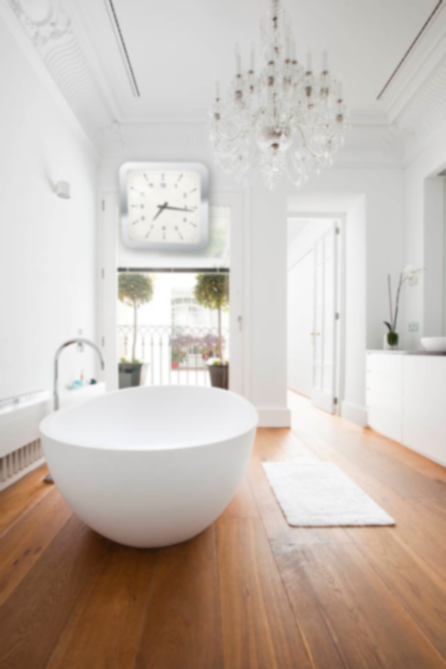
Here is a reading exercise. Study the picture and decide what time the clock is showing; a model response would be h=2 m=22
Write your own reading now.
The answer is h=7 m=16
